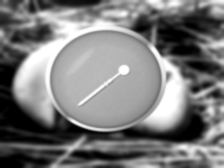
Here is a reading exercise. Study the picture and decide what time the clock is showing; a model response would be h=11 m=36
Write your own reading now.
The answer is h=1 m=38
